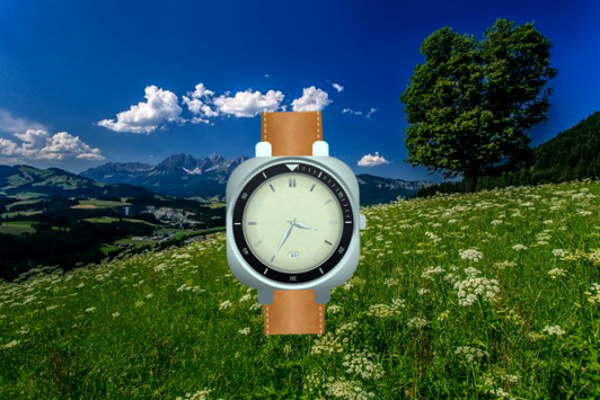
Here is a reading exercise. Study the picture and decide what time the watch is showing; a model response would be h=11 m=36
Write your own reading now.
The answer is h=3 m=35
